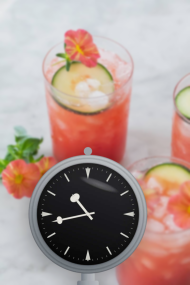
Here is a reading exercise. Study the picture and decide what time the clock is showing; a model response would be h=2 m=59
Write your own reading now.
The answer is h=10 m=43
